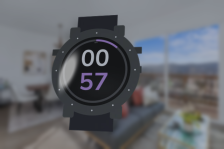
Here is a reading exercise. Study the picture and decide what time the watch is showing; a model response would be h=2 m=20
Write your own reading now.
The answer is h=0 m=57
